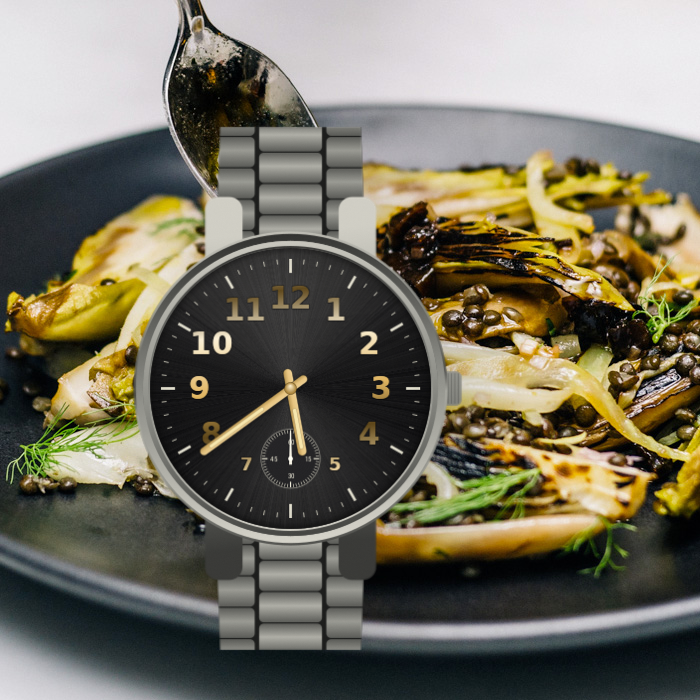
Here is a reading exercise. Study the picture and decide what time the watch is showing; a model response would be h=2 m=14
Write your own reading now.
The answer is h=5 m=39
